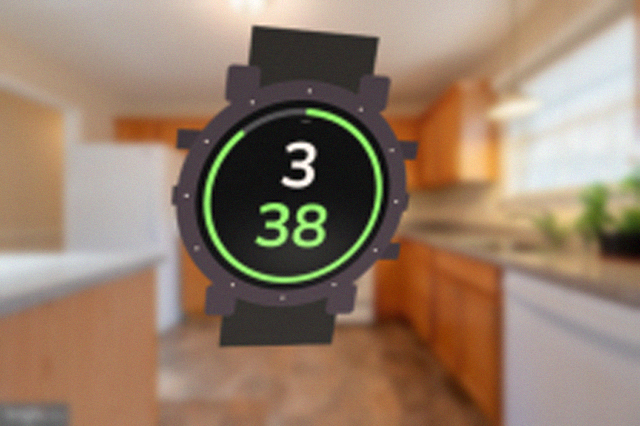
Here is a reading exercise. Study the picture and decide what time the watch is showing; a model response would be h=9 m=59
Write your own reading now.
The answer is h=3 m=38
